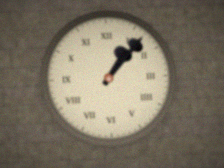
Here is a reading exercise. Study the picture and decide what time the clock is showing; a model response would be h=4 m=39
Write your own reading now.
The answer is h=1 m=7
